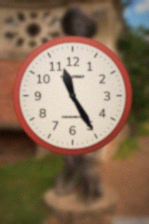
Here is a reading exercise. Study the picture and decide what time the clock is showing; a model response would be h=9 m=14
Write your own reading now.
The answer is h=11 m=25
